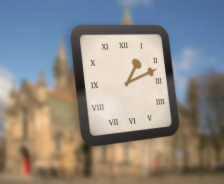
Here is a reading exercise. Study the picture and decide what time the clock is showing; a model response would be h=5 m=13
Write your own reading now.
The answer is h=1 m=12
